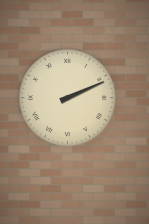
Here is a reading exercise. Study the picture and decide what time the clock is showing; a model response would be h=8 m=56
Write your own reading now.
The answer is h=2 m=11
